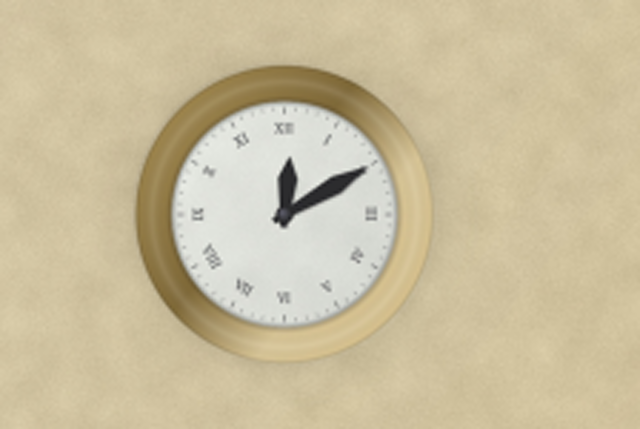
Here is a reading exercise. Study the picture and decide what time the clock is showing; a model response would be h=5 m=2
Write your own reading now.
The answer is h=12 m=10
